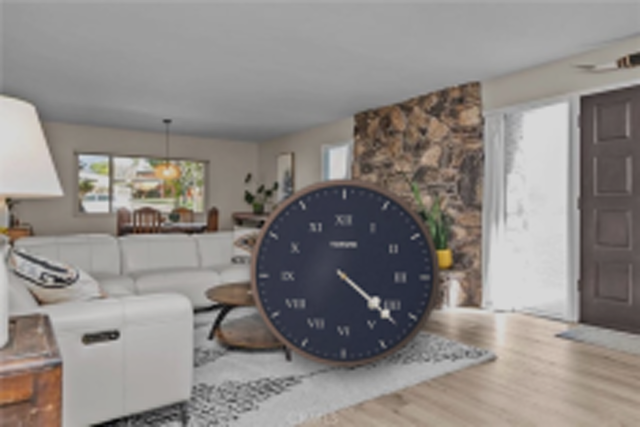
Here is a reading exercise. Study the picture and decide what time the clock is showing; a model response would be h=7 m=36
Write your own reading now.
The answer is h=4 m=22
